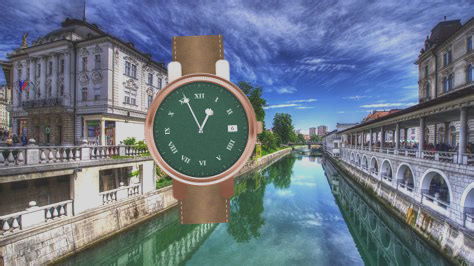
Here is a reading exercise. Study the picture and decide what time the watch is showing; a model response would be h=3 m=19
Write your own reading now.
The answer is h=12 m=56
